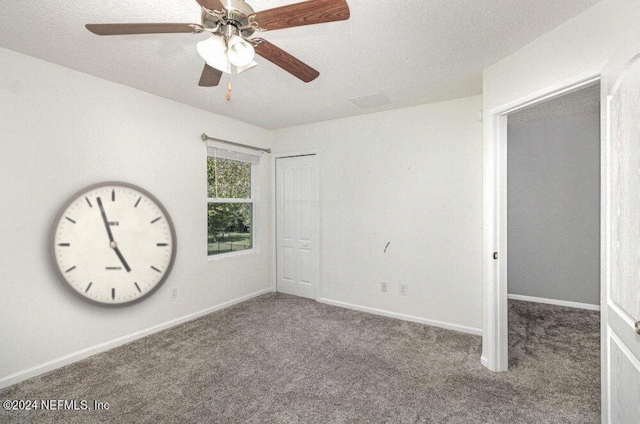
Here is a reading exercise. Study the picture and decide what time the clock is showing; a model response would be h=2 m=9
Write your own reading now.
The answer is h=4 m=57
